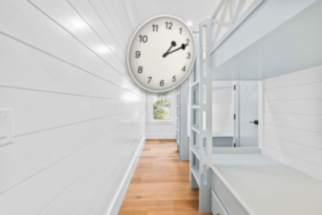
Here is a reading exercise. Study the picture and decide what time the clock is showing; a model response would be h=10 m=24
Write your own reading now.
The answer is h=1 m=11
